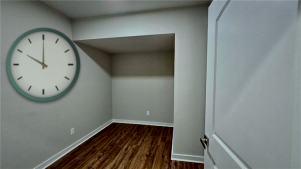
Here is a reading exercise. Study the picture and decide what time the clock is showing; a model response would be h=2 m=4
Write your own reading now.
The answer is h=10 m=0
